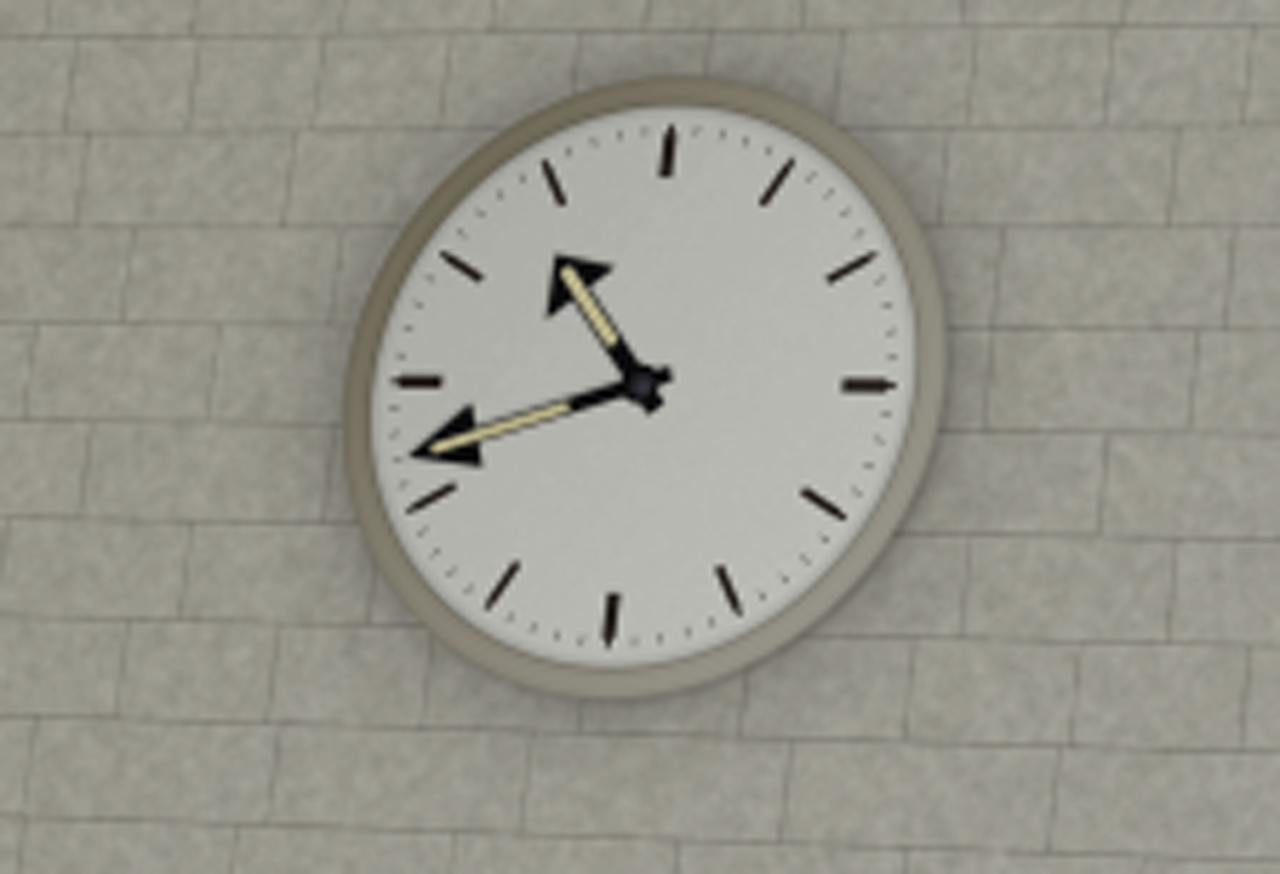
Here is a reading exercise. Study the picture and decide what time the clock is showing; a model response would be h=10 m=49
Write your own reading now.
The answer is h=10 m=42
